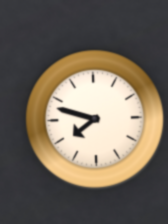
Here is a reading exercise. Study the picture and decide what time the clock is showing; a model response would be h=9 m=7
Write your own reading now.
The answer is h=7 m=48
